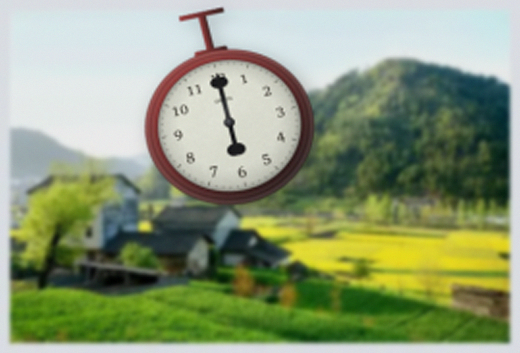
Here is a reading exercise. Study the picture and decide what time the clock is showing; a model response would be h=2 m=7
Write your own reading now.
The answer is h=6 m=0
